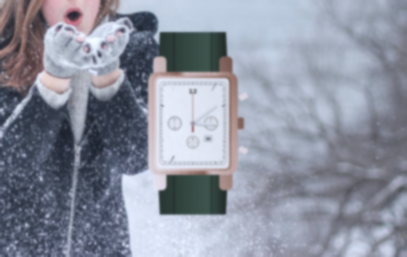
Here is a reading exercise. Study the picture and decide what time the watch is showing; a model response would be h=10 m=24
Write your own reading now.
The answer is h=3 m=9
